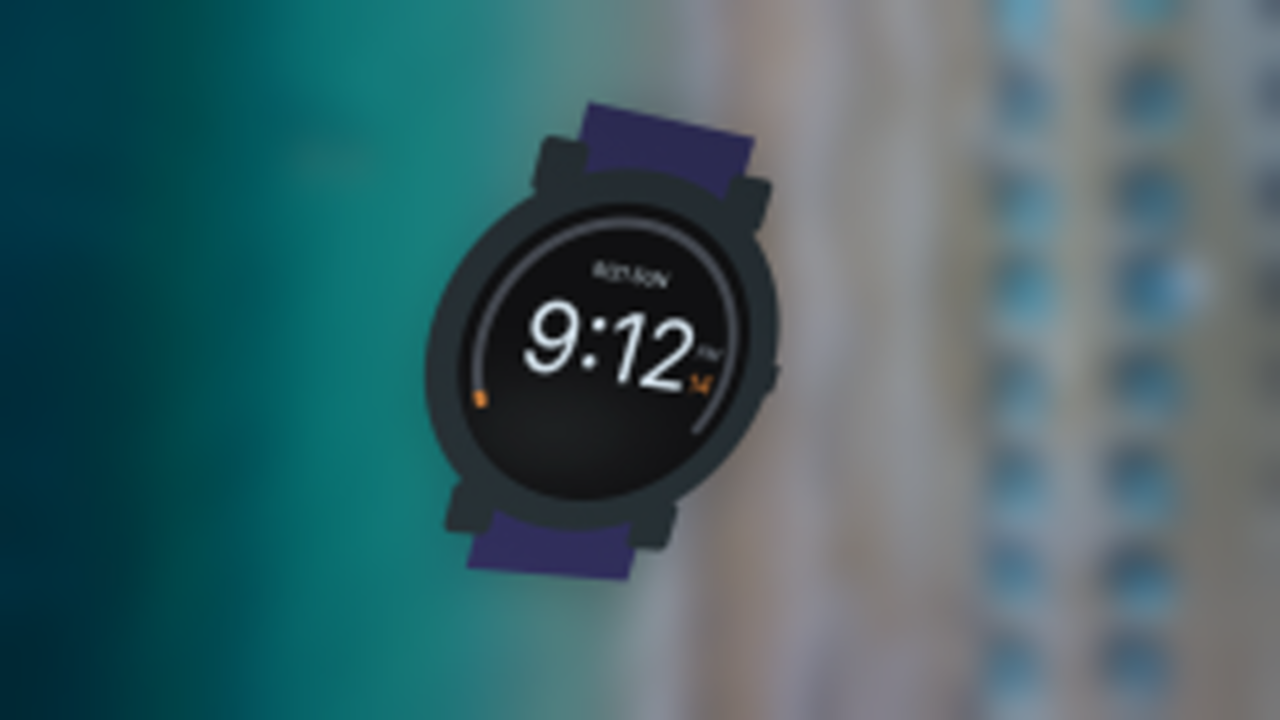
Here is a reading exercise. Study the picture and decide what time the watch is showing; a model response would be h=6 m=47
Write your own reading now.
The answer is h=9 m=12
